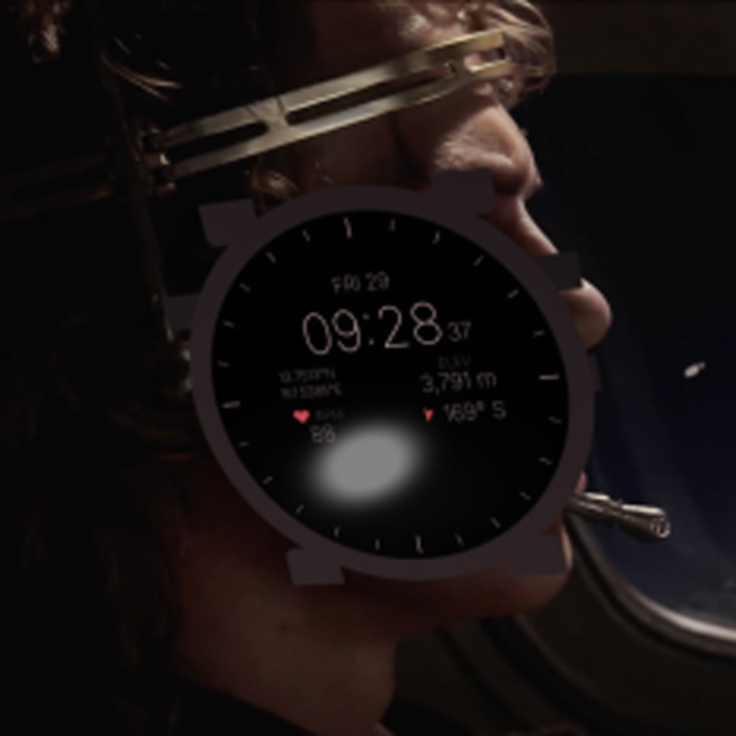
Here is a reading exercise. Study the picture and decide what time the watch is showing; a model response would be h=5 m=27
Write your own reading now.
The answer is h=9 m=28
